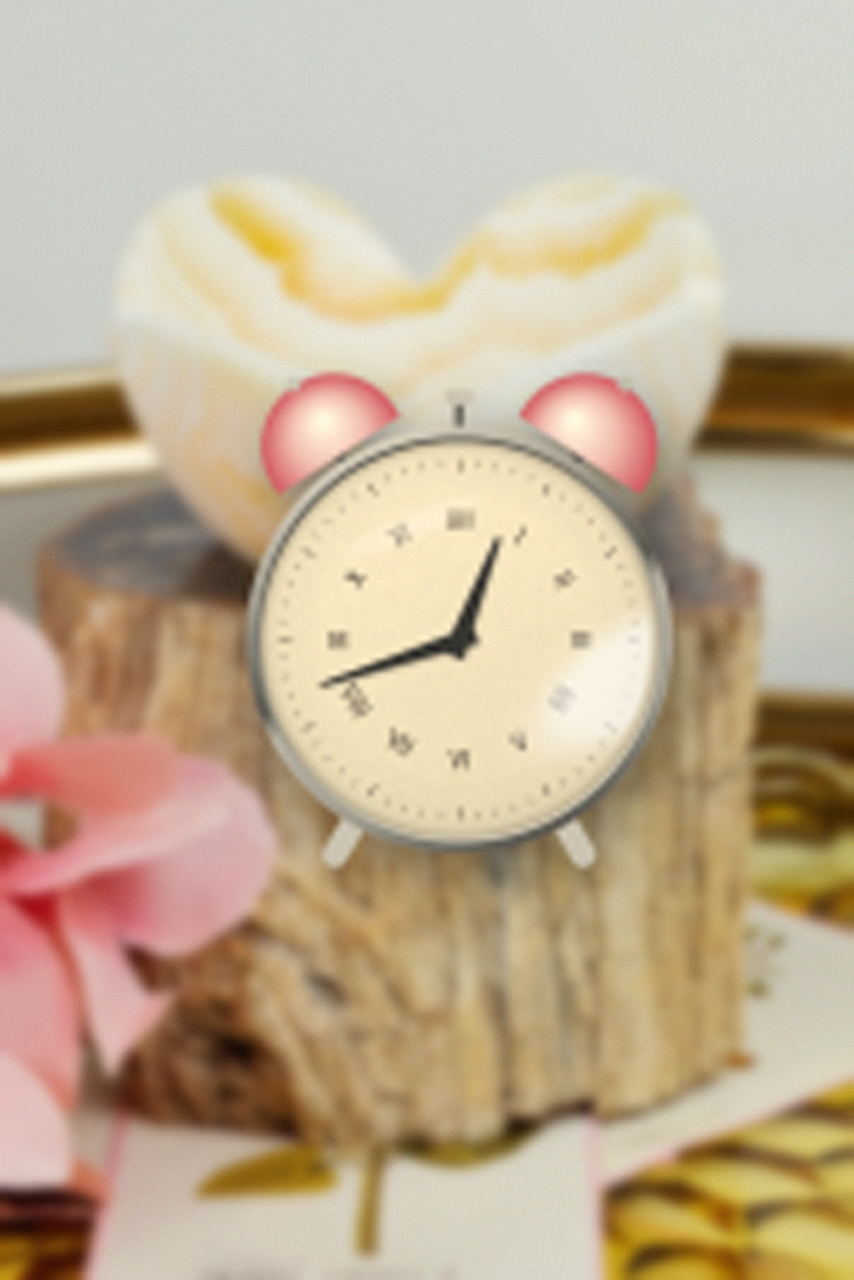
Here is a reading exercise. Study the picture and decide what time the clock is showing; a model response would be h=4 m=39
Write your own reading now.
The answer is h=12 m=42
